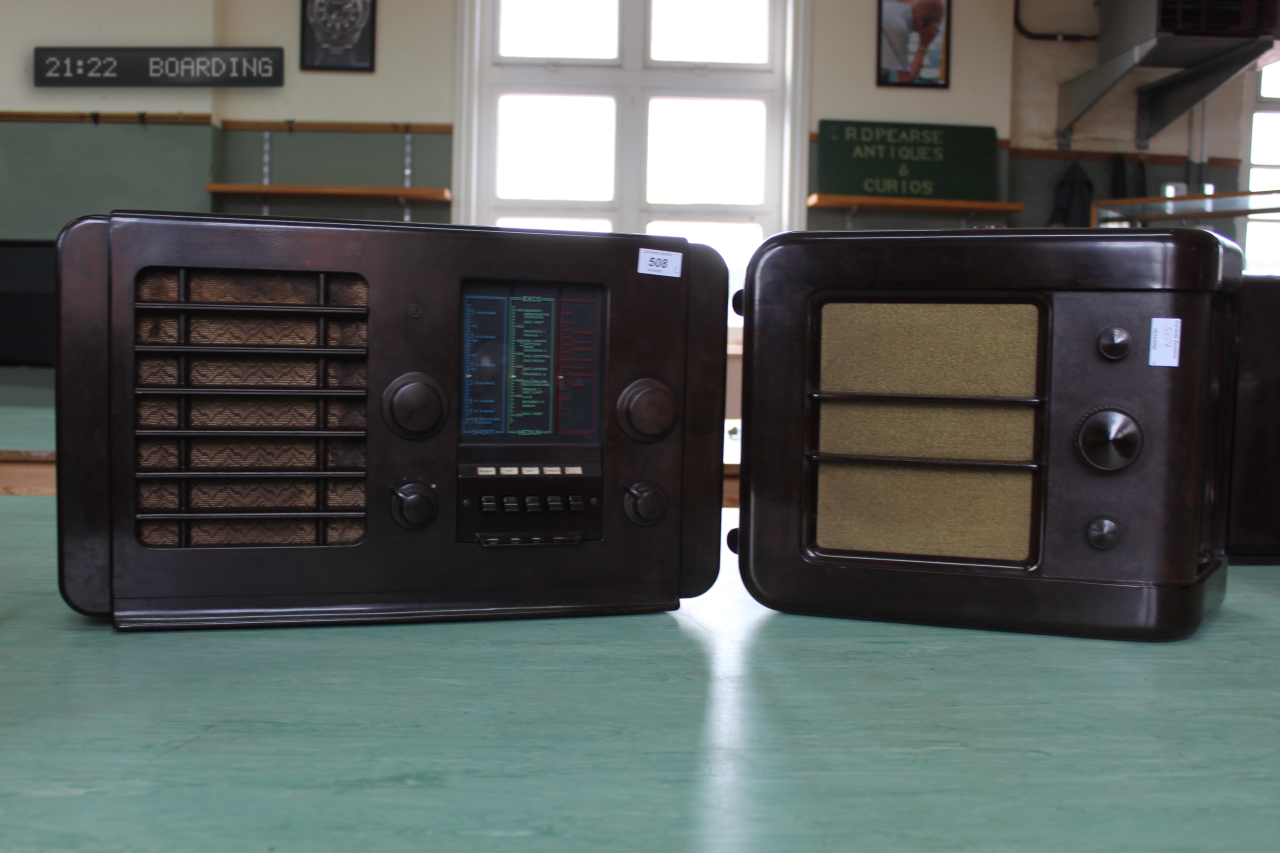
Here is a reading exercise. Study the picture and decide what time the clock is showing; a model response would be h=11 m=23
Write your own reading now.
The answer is h=21 m=22
